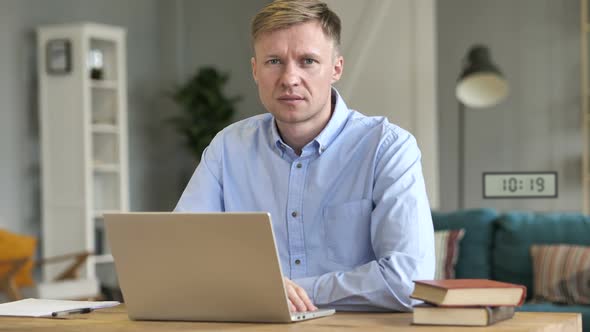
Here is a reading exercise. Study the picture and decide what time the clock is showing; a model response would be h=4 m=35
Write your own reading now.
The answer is h=10 m=19
